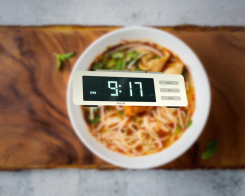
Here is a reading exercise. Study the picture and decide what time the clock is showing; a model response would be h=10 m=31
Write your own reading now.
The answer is h=9 m=17
